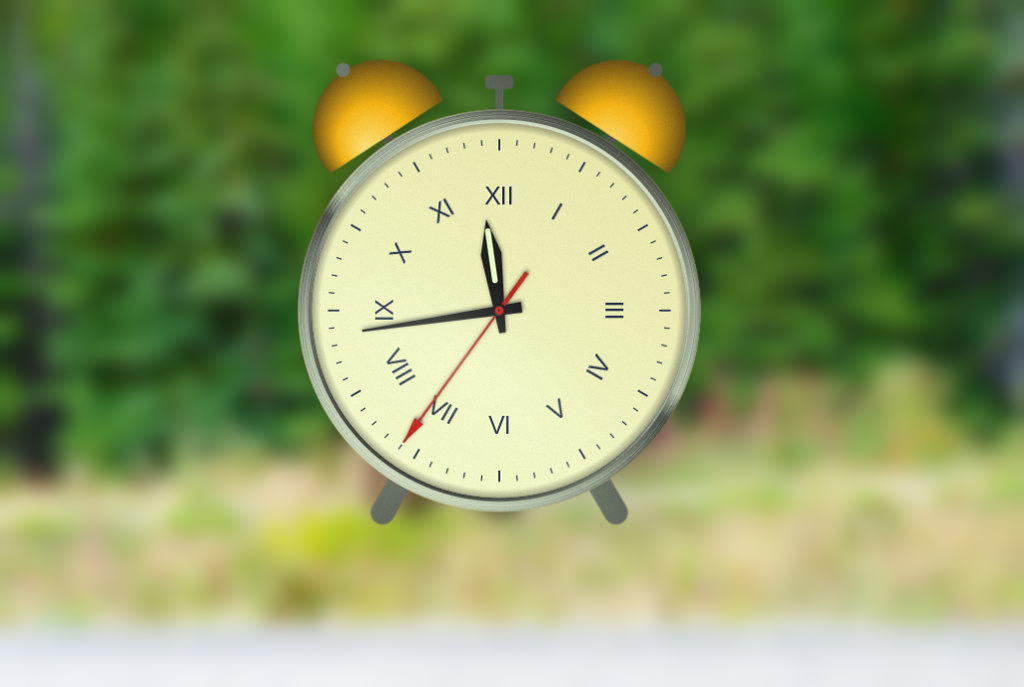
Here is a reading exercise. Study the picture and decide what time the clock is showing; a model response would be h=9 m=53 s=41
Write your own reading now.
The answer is h=11 m=43 s=36
